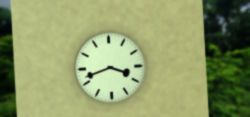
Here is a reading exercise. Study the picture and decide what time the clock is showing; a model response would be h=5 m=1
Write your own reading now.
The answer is h=3 m=42
